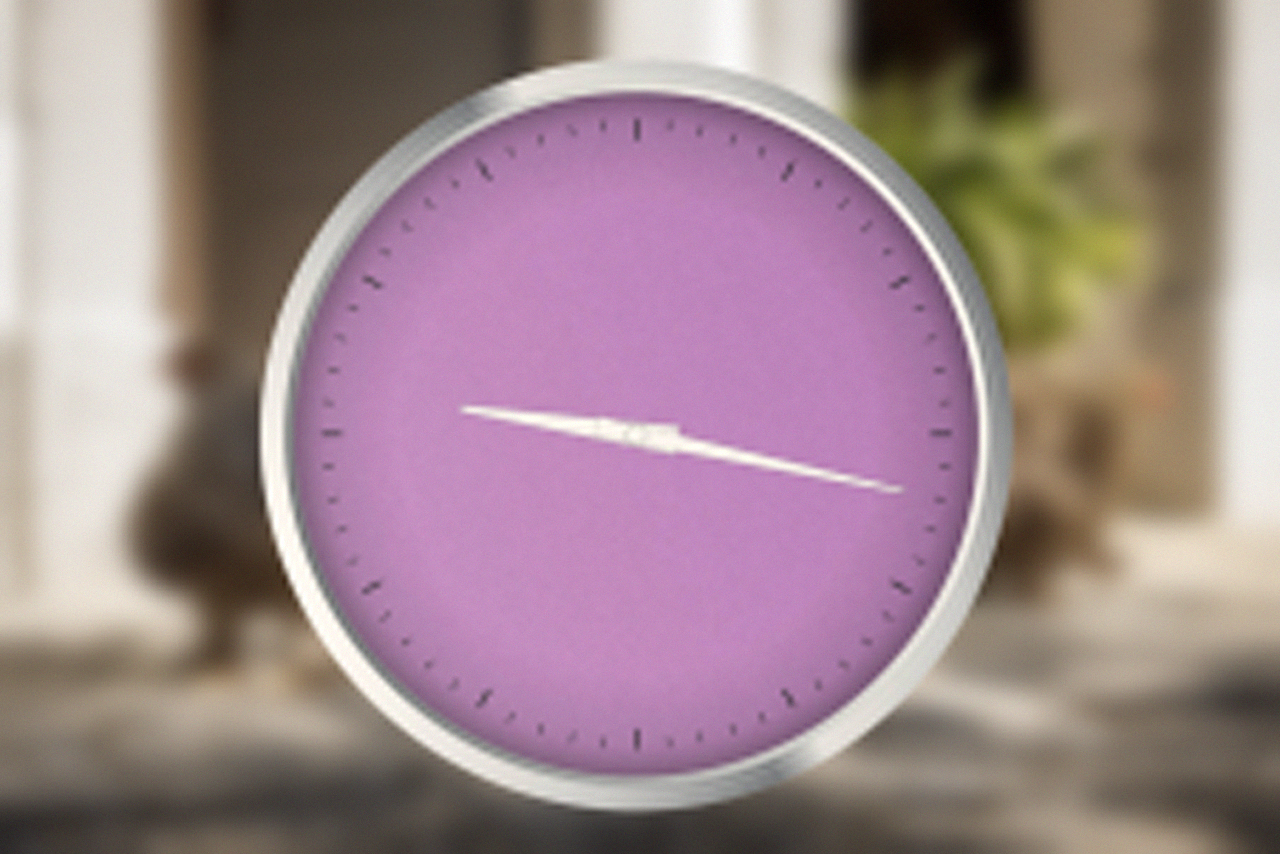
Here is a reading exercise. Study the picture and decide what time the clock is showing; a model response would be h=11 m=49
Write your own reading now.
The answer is h=9 m=17
